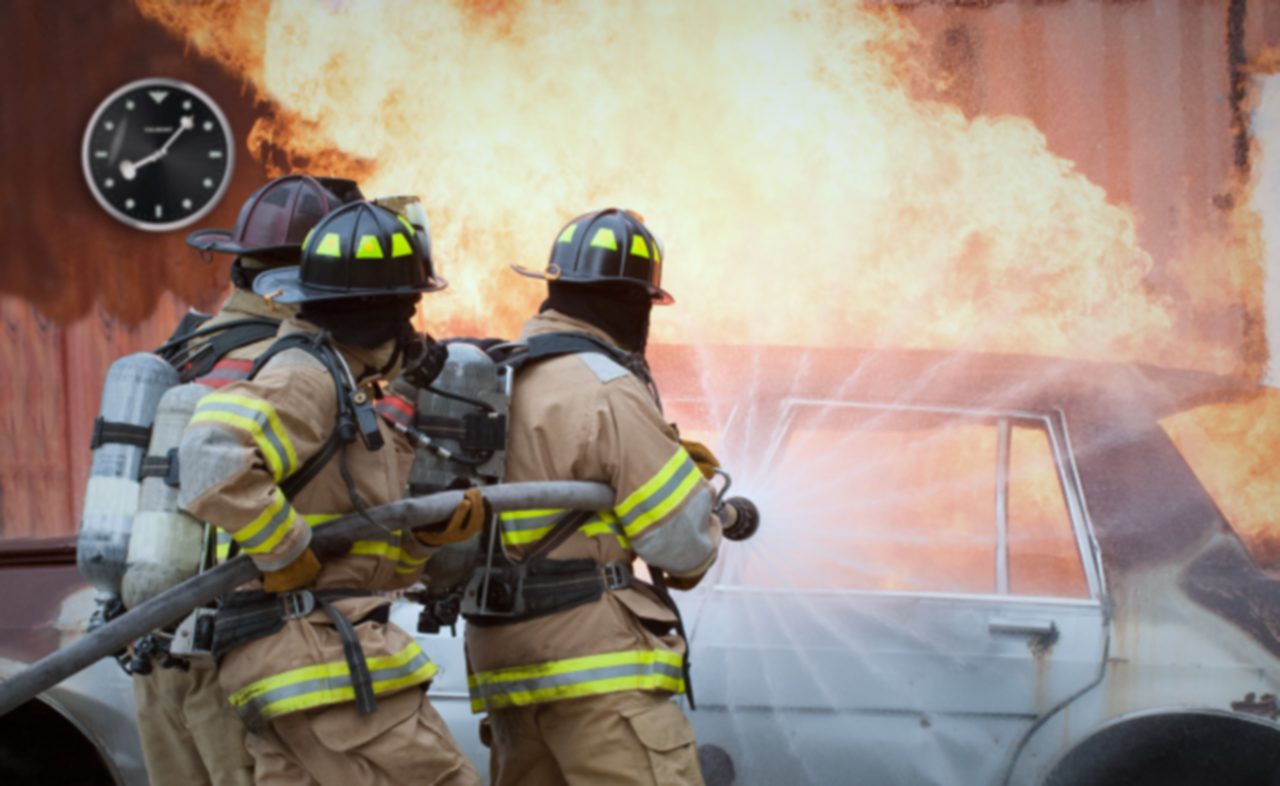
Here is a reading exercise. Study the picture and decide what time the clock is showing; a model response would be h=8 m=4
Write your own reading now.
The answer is h=8 m=7
